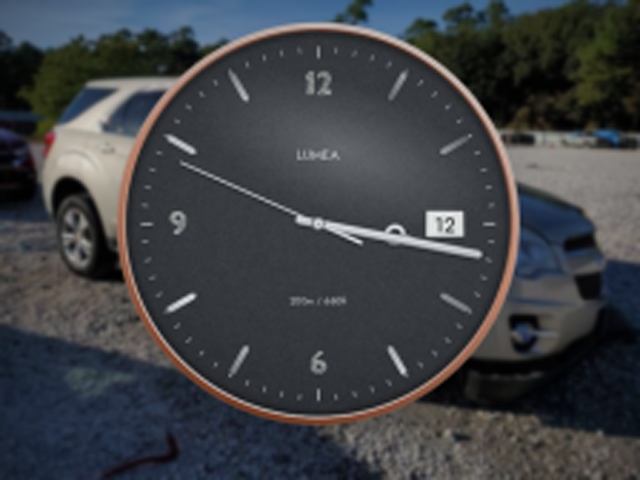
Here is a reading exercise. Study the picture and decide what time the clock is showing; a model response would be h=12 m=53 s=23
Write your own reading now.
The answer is h=3 m=16 s=49
